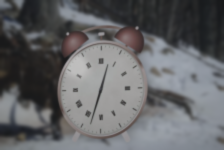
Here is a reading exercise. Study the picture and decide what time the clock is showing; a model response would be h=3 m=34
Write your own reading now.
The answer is h=12 m=33
